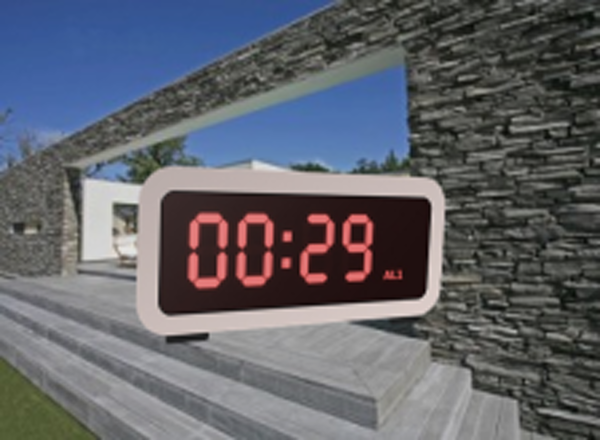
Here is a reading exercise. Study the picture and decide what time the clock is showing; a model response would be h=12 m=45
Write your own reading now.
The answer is h=0 m=29
